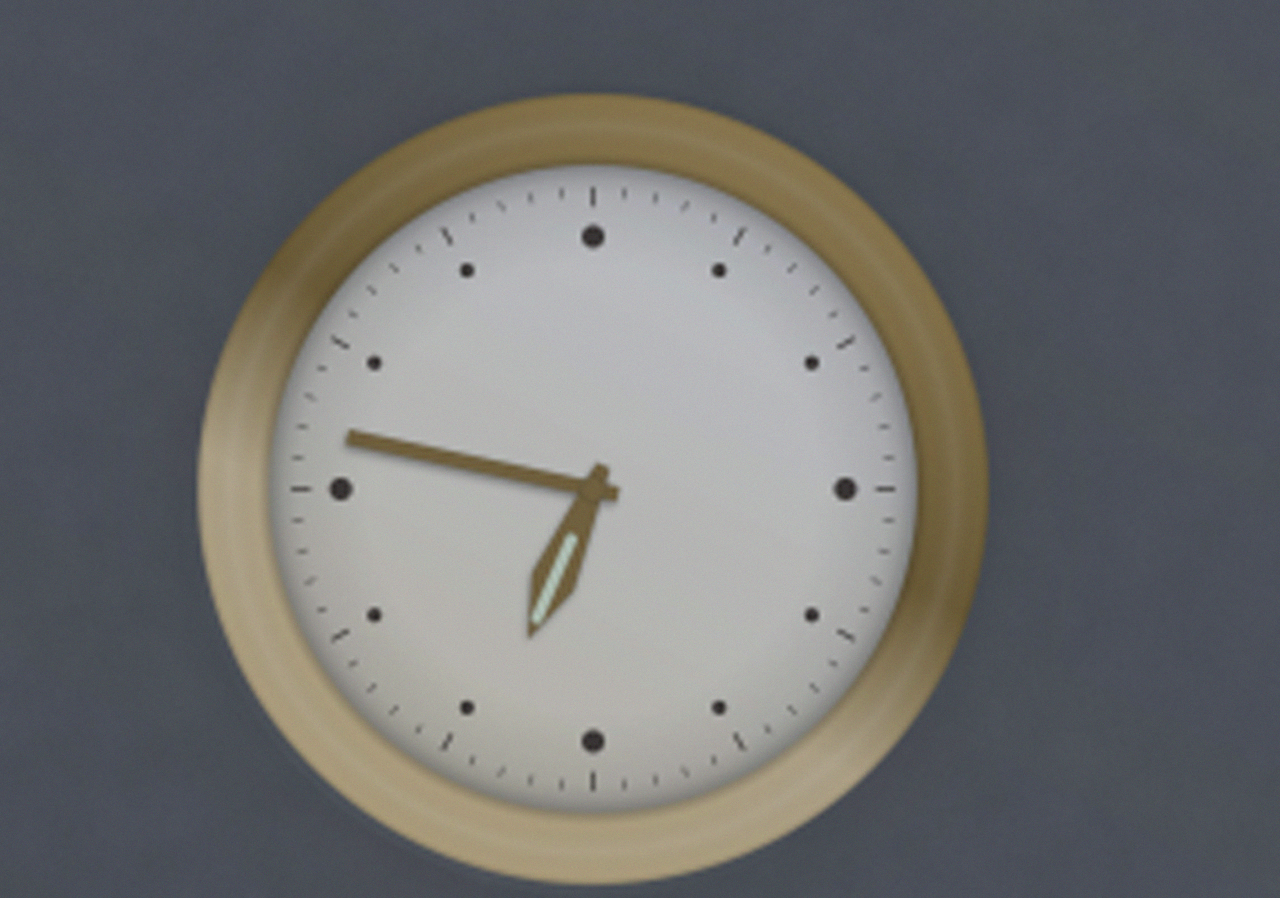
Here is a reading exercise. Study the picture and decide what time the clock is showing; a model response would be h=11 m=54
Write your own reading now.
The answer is h=6 m=47
